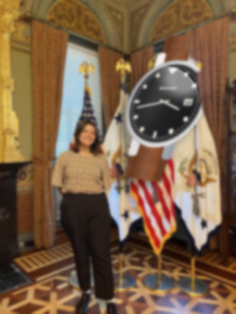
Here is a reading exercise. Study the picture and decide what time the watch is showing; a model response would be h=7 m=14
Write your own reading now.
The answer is h=3 m=43
